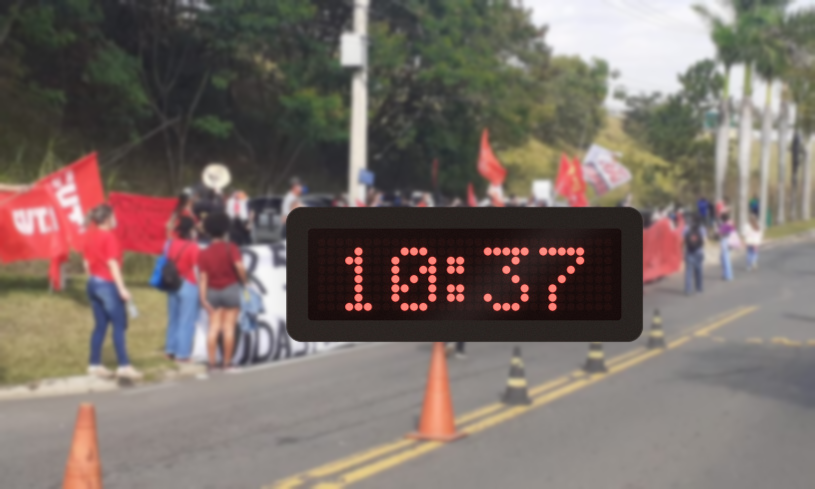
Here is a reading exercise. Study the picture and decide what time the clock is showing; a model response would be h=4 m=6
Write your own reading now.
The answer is h=10 m=37
